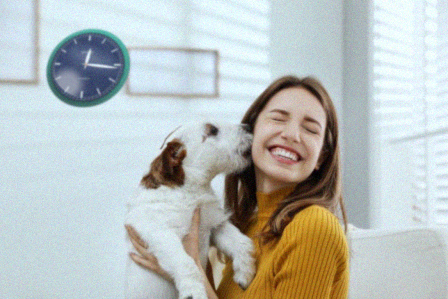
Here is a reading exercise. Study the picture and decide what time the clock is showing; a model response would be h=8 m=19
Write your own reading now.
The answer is h=12 m=16
